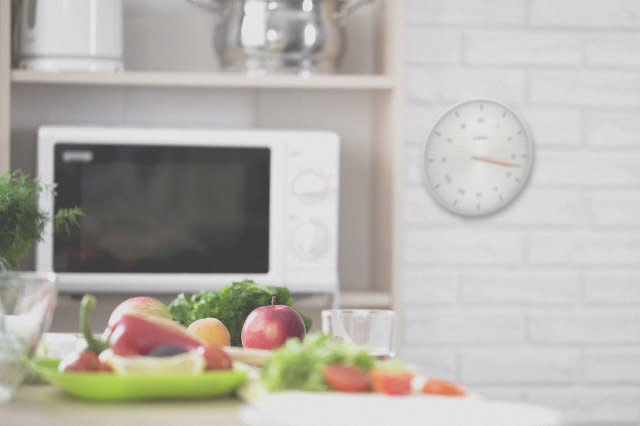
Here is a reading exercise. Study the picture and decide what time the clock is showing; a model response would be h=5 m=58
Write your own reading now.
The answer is h=3 m=17
